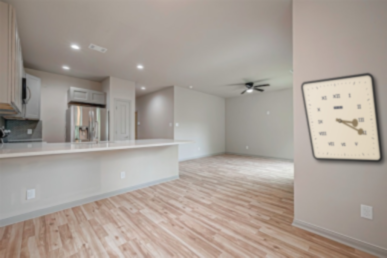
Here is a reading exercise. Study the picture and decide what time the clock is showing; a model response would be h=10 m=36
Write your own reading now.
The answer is h=3 m=20
